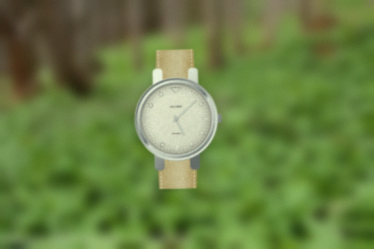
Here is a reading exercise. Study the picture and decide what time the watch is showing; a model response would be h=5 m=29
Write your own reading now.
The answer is h=5 m=8
